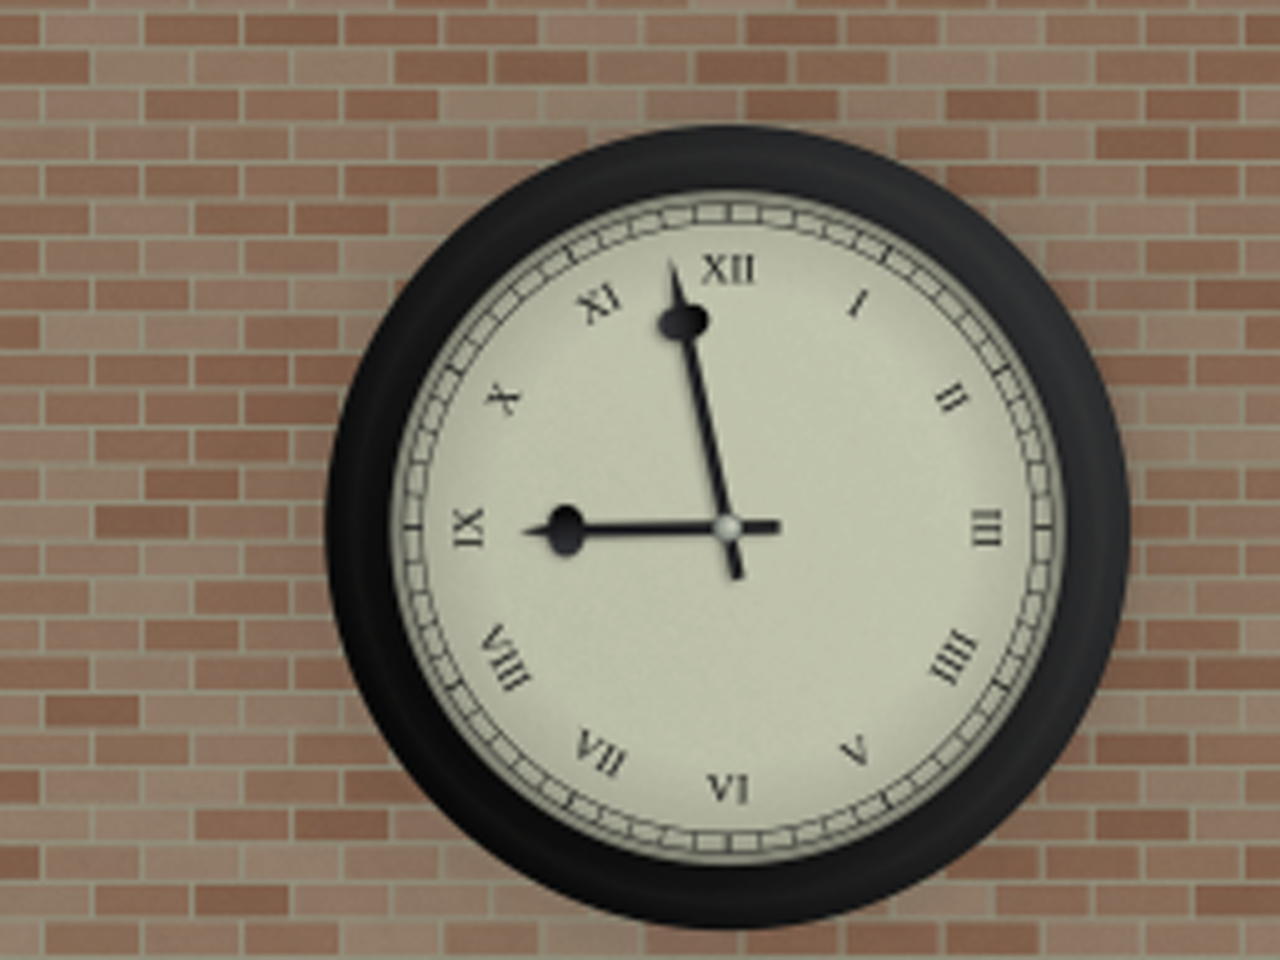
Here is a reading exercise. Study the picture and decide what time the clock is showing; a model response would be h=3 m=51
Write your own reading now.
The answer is h=8 m=58
